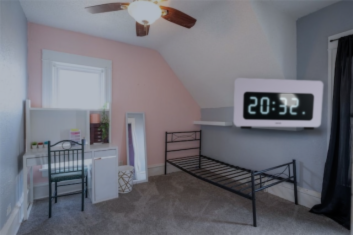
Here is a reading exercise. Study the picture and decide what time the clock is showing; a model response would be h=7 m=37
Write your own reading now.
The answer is h=20 m=32
